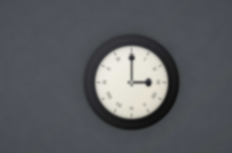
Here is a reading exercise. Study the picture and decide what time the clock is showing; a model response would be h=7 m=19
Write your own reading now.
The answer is h=3 m=0
